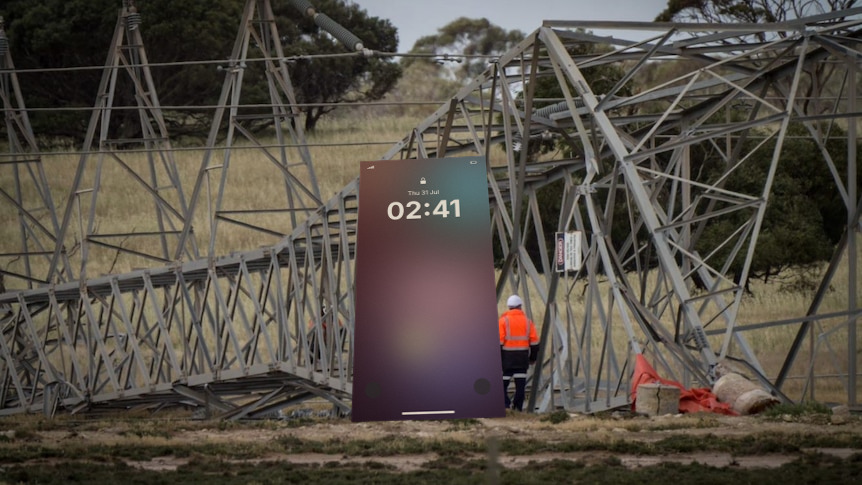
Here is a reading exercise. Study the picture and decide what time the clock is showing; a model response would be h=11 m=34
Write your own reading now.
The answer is h=2 m=41
